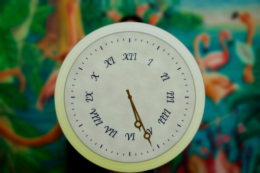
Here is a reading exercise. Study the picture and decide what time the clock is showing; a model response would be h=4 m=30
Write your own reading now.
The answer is h=5 m=26
